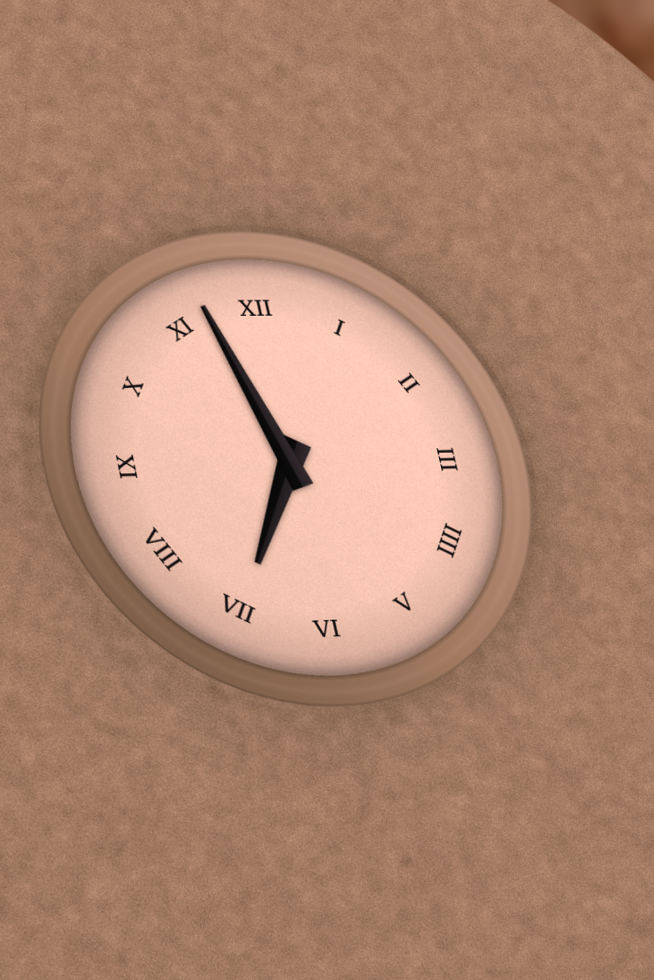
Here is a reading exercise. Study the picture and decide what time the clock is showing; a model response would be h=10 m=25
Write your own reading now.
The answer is h=6 m=57
